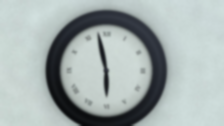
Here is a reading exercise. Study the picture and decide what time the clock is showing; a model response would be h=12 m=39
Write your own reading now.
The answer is h=5 m=58
